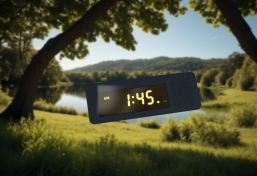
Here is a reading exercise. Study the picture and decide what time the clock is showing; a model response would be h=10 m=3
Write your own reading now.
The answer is h=1 m=45
